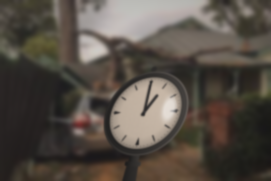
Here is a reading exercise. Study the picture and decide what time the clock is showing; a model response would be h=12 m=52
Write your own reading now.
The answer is h=1 m=0
